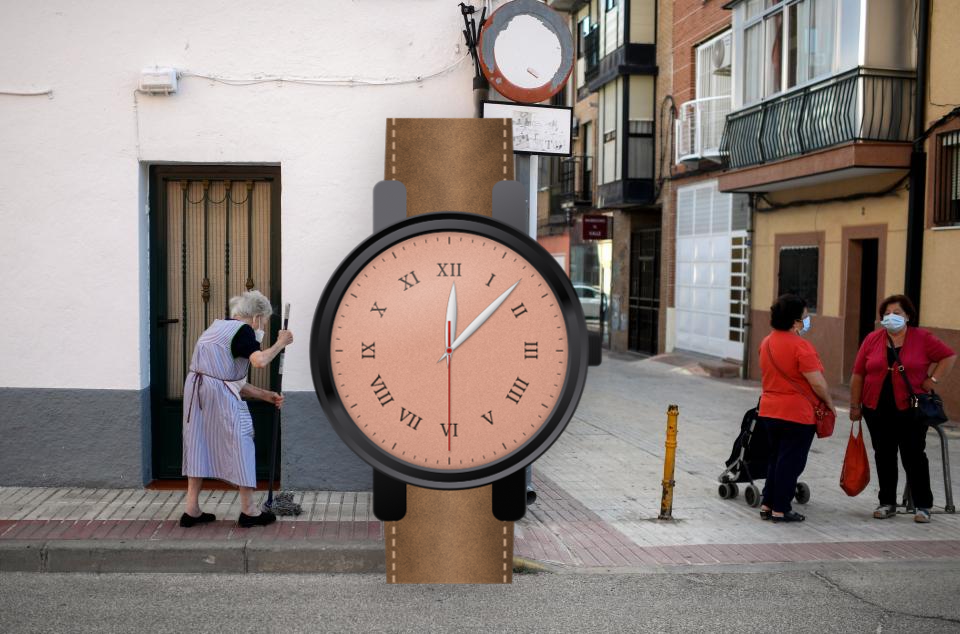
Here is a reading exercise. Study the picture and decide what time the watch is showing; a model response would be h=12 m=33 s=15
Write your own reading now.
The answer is h=12 m=7 s=30
